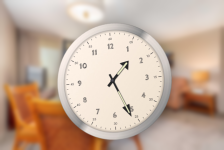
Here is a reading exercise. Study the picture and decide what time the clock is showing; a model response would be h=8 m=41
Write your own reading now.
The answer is h=1 m=26
